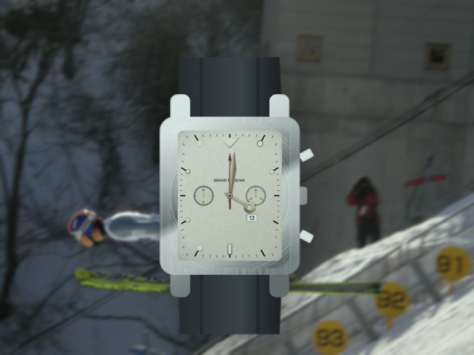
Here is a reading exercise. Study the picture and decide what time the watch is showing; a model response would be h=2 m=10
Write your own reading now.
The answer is h=4 m=1
